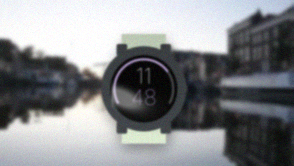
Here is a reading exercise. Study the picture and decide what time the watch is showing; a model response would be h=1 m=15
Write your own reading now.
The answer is h=11 m=48
